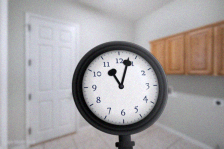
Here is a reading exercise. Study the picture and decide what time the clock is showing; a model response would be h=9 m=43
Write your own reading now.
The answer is h=11 m=3
